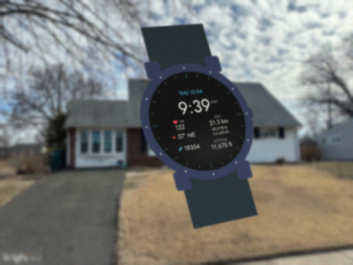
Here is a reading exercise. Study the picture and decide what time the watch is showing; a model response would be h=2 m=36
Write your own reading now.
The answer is h=9 m=39
